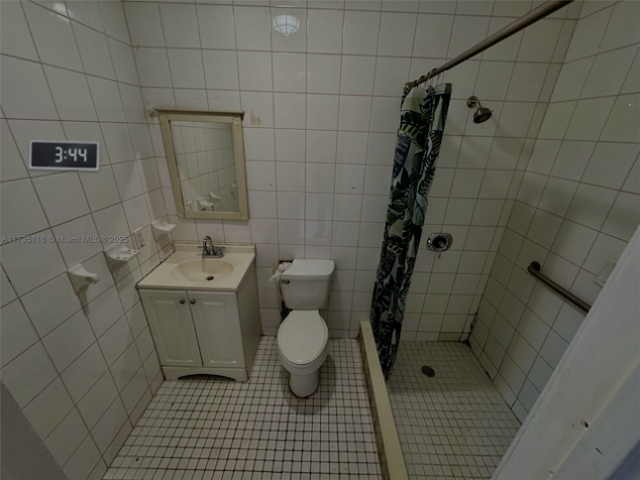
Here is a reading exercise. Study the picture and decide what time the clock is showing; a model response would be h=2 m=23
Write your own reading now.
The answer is h=3 m=44
